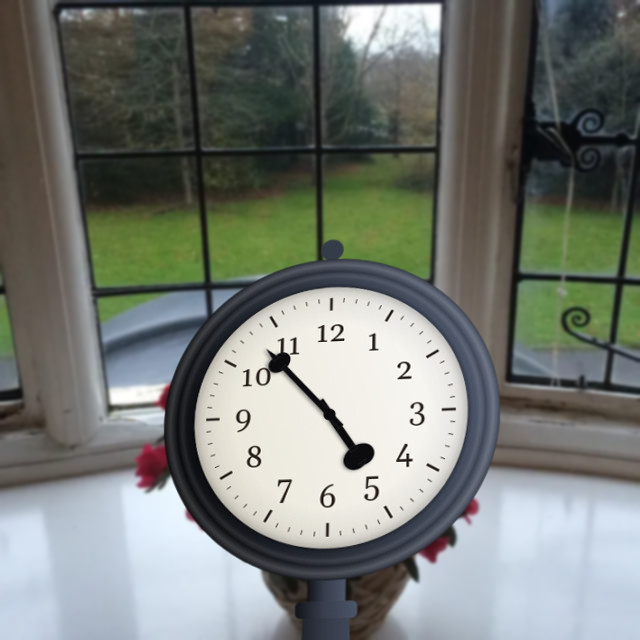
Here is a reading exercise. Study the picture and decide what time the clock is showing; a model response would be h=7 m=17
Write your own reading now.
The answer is h=4 m=53
